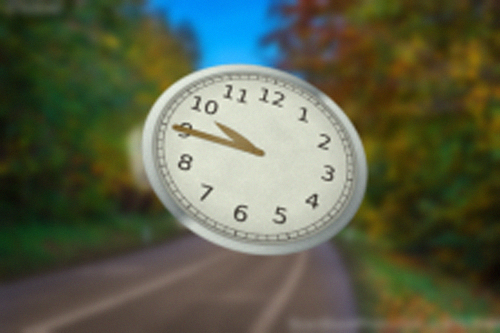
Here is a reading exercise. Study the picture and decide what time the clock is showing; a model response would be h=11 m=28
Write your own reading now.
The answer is h=9 m=45
